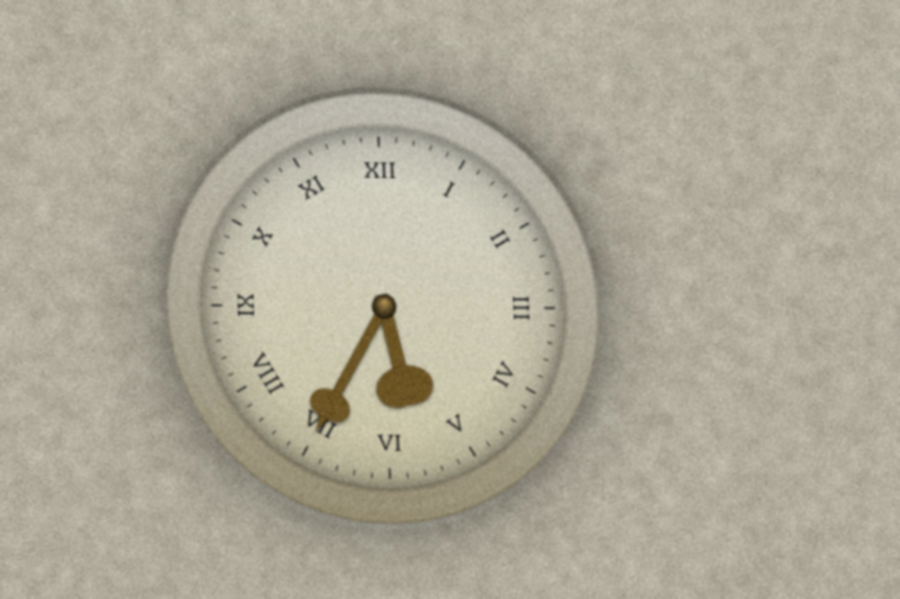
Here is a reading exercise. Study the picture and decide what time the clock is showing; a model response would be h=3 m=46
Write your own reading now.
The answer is h=5 m=35
